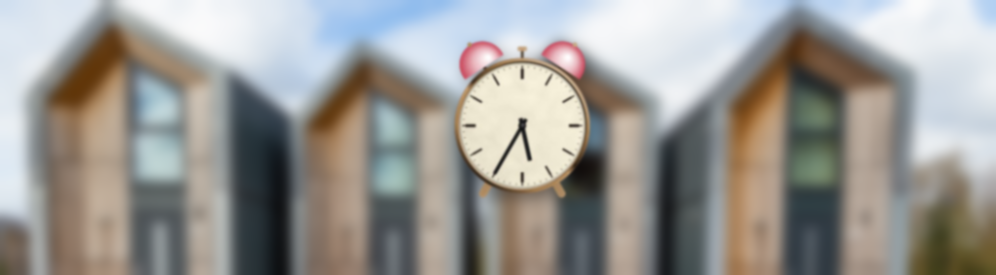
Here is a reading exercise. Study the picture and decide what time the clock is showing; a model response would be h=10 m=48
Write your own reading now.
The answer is h=5 m=35
